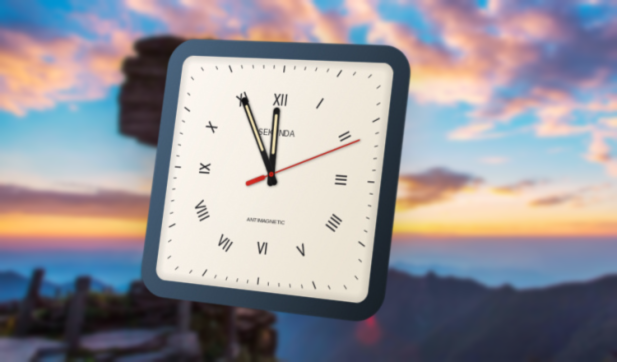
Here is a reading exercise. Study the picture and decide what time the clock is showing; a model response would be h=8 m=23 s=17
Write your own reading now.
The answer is h=11 m=55 s=11
